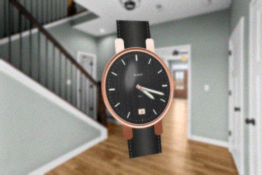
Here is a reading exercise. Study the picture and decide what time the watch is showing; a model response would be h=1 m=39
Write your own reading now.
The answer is h=4 m=18
